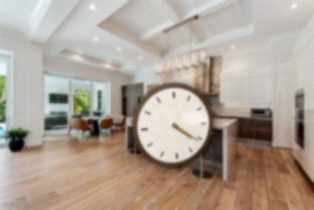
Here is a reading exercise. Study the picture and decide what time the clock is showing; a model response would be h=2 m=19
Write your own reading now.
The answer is h=4 m=21
